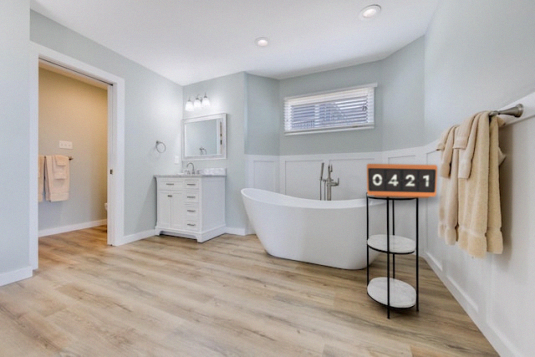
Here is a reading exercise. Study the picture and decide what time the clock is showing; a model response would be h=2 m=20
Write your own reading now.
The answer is h=4 m=21
